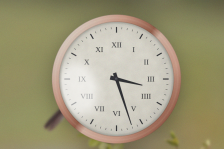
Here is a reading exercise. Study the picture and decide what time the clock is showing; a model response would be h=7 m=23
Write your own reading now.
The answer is h=3 m=27
